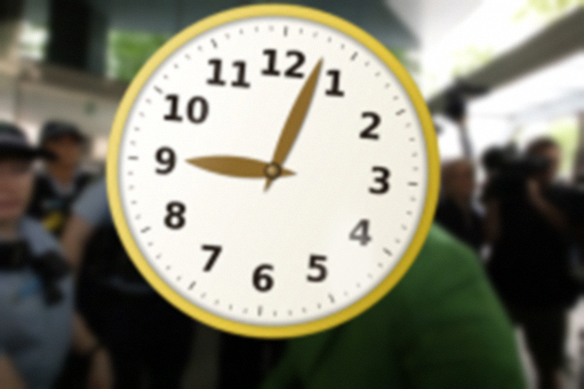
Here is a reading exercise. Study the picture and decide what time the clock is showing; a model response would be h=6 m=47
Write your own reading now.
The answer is h=9 m=3
